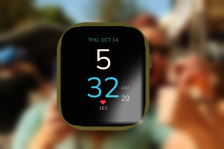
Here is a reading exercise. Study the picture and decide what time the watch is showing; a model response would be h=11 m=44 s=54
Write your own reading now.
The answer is h=5 m=32 s=20
